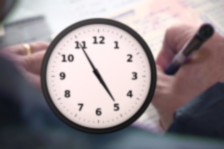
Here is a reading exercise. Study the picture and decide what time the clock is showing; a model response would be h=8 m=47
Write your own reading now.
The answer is h=4 m=55
